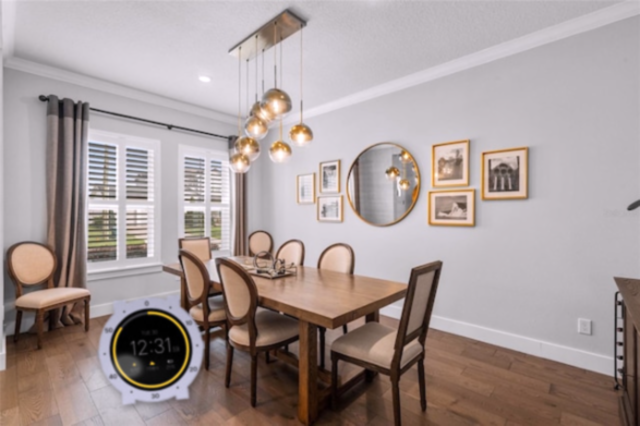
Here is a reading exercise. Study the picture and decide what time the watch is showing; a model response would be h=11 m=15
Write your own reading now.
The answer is h=12 m=31
